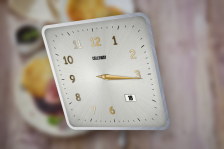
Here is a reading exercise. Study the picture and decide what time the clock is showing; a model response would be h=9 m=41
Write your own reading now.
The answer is h=3 m=16
